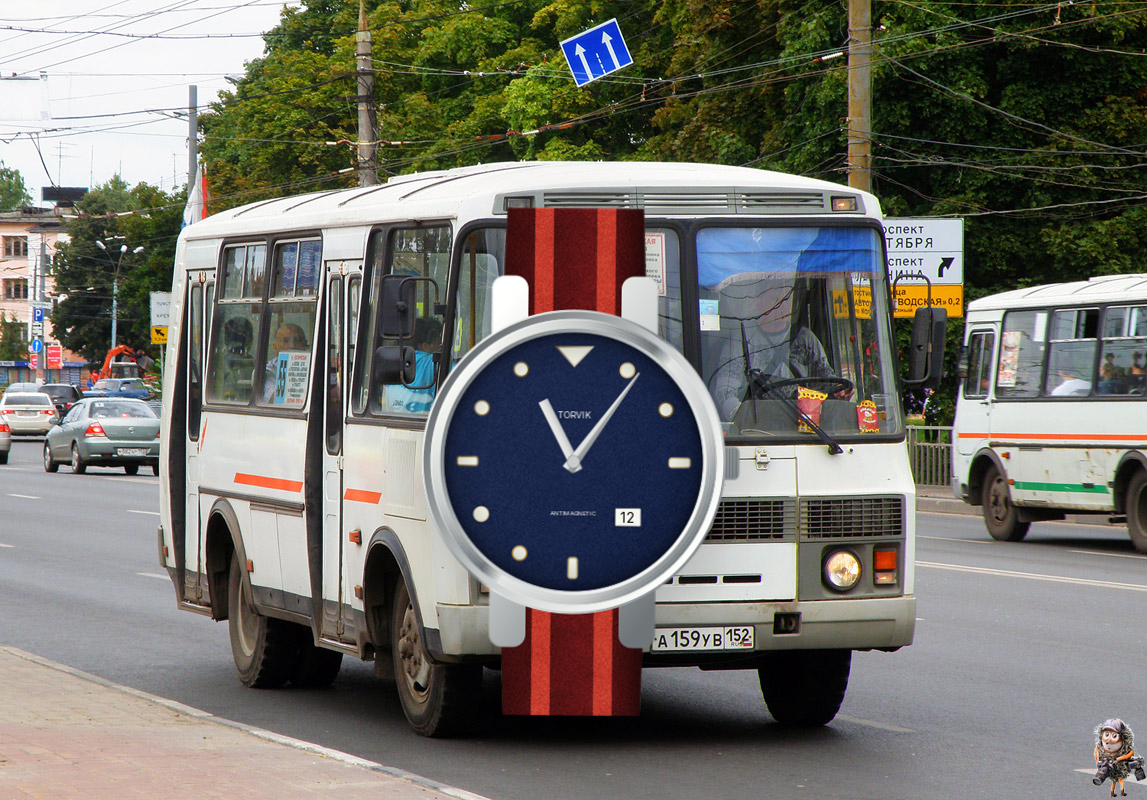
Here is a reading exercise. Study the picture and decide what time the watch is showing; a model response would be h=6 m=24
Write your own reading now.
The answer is h=11 m=6
